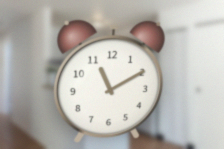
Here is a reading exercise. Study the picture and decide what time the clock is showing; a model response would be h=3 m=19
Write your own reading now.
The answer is h=11 m=10
